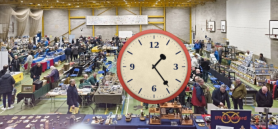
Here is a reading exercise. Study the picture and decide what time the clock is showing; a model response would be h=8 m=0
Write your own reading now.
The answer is h=1 m=24
